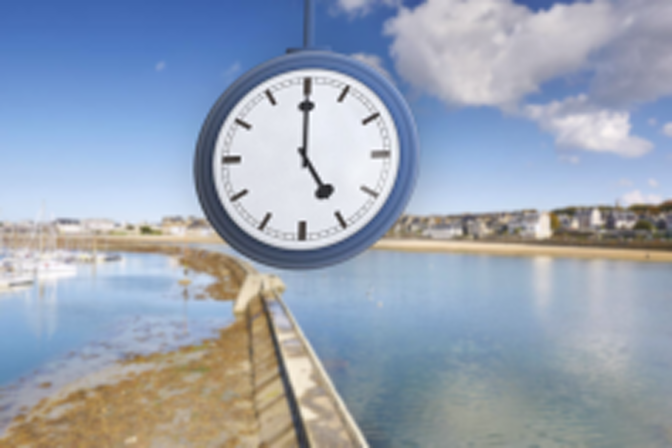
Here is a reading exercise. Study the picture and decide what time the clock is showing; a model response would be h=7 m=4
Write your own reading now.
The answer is h=5 m=0
